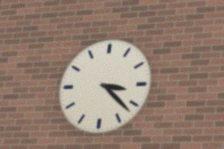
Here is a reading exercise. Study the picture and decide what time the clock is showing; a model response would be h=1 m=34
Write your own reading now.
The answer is h=3 m=22
